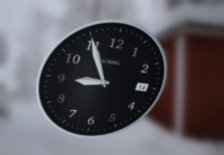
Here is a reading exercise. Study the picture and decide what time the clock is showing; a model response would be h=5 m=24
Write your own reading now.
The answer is h=8 m=55
